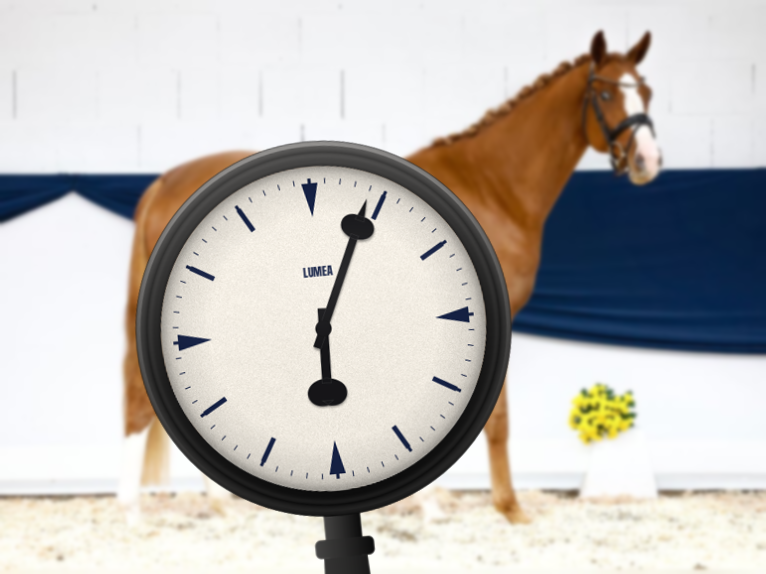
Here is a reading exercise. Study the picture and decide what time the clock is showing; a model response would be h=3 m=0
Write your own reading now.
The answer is h=6 m=4
